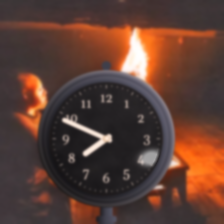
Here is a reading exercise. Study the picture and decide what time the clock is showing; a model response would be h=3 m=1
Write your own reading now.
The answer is h=7 m=49
